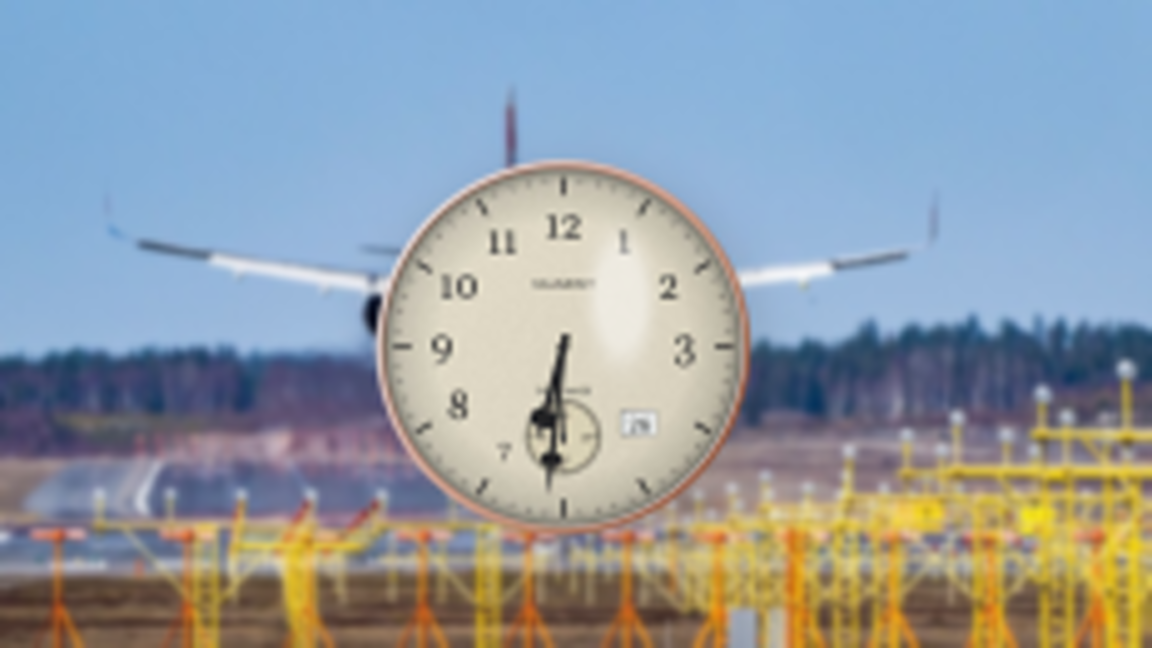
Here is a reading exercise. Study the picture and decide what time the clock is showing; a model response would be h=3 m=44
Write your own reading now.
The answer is h=6 m=31
